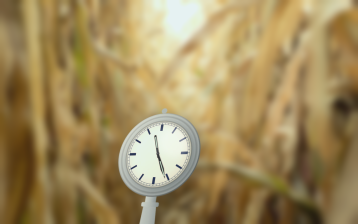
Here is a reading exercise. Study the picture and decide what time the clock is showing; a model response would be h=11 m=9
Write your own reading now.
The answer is h=11 m=26
